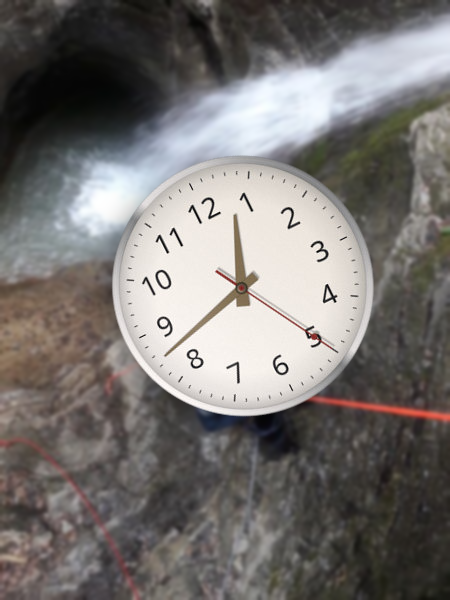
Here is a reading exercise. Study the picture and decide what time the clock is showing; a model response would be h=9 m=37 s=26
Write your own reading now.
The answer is h=12 m=42 s=25
